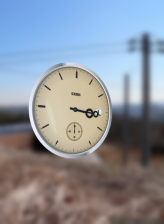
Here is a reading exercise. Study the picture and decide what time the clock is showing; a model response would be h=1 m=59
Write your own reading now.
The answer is h=3 m=16
